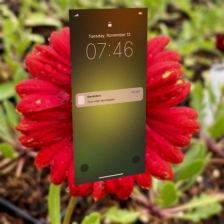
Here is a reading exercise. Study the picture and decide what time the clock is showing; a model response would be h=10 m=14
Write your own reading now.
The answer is h=7 m=46
